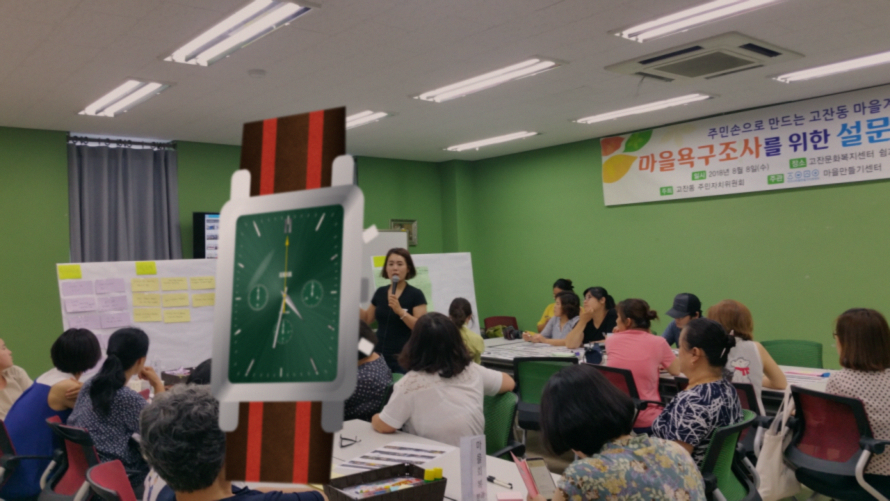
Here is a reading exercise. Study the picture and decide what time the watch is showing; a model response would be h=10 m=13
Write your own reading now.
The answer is h=4 m=32
